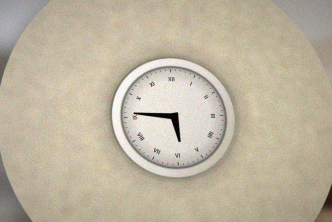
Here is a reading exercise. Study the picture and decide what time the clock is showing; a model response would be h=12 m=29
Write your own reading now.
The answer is h=5 m=46
